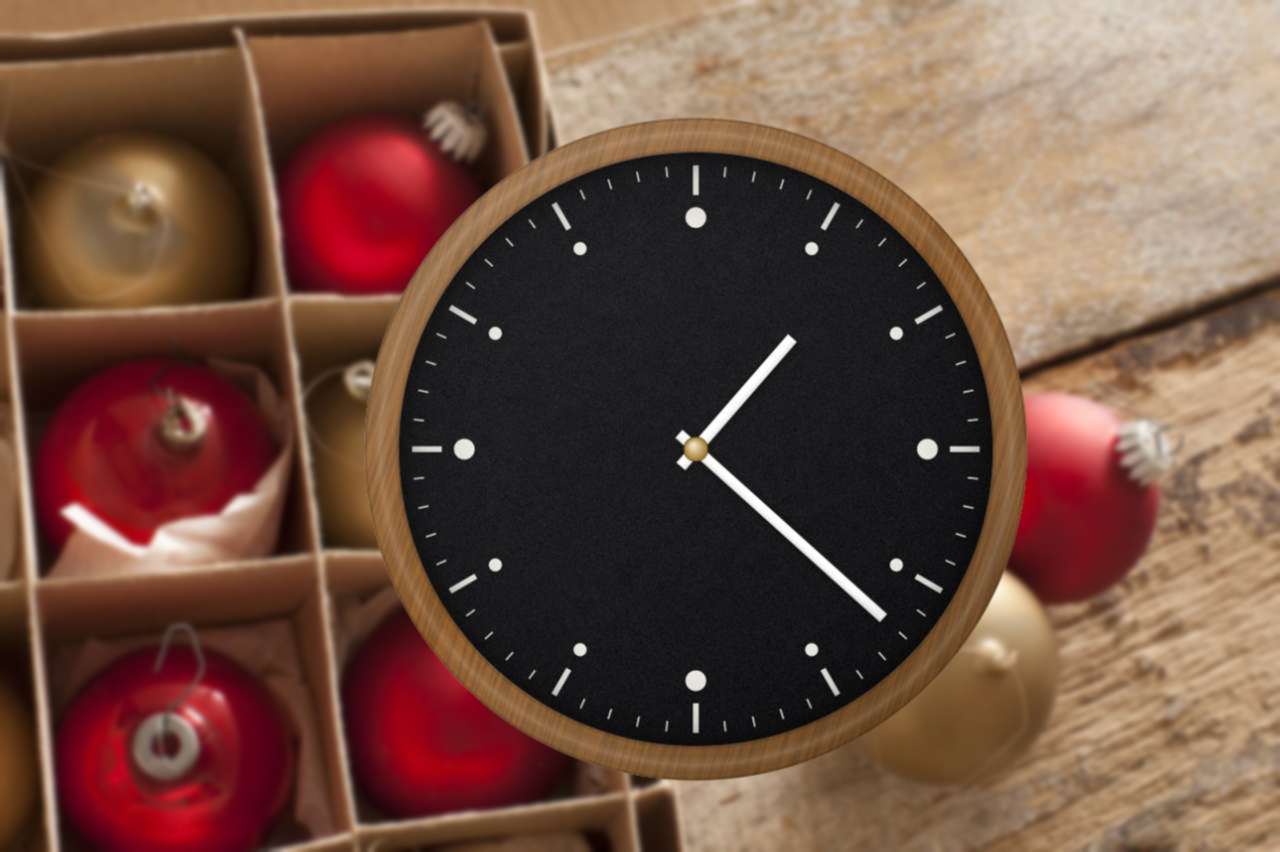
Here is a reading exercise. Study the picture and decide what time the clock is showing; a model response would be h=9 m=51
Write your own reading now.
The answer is h=1 m=22
